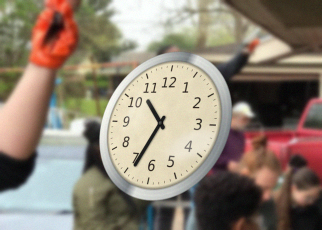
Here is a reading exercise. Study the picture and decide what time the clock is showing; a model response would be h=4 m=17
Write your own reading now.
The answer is h=10 m=34
